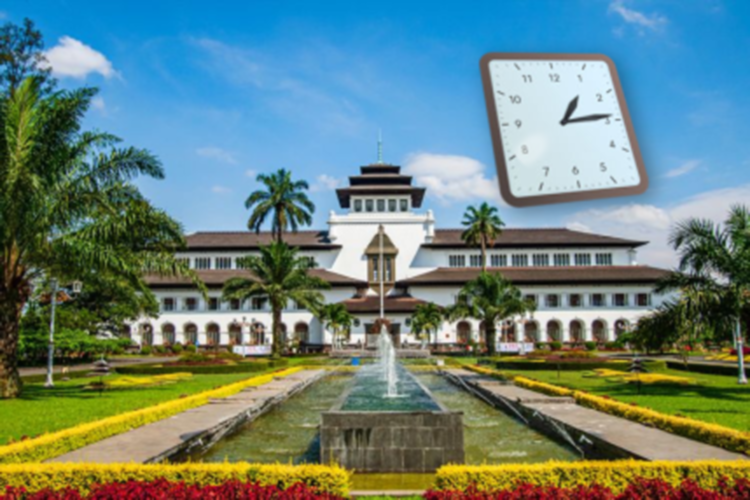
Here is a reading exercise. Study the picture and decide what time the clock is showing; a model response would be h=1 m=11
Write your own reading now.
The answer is h=1 m=14
